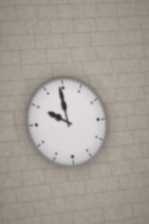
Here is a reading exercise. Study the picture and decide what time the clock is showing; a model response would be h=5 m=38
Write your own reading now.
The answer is h=9 m=59
